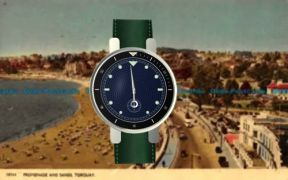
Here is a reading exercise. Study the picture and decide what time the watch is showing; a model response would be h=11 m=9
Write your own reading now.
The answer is h=5 m=59
